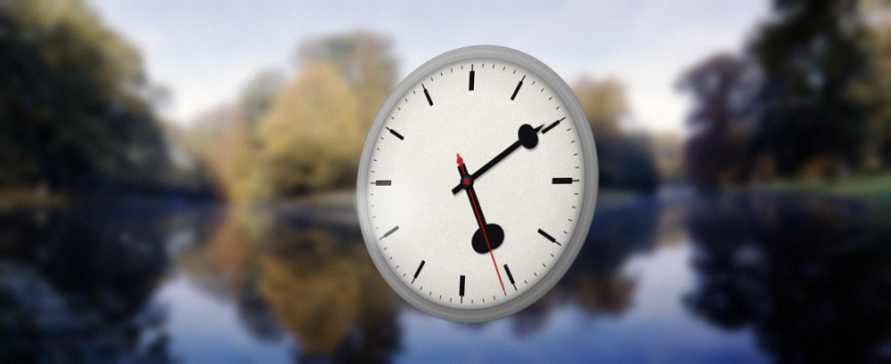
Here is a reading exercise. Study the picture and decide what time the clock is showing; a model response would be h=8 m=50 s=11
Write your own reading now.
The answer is h=5 m=9 s=26
